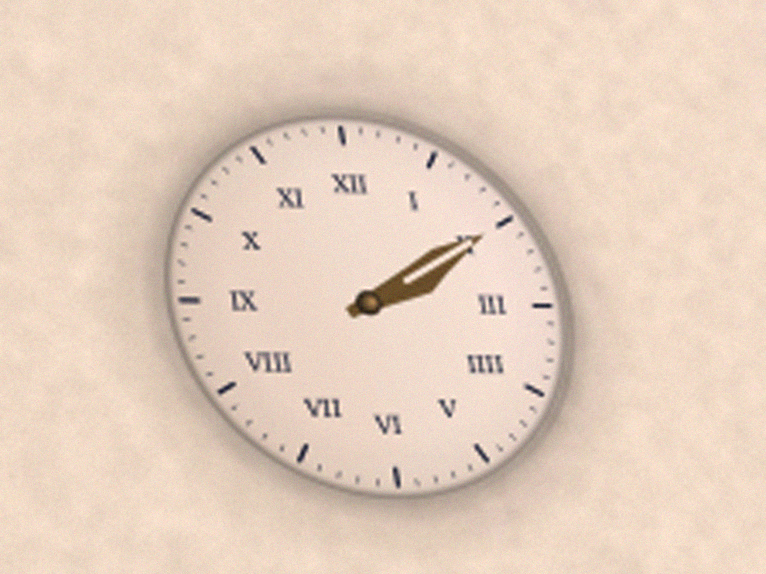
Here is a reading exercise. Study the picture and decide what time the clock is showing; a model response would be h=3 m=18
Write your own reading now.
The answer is h=2 m=10
